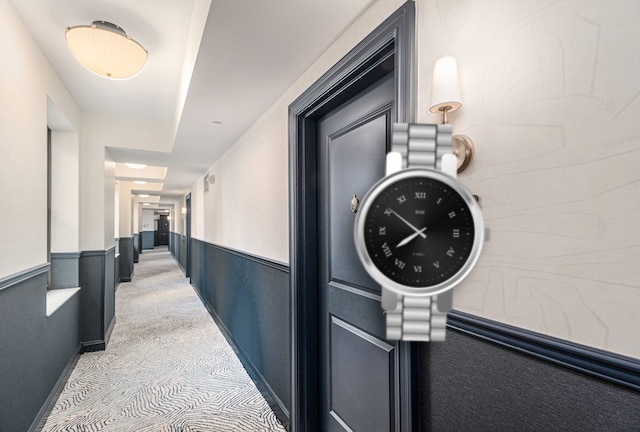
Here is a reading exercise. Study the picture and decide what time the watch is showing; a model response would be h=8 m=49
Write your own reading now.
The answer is h=7 m=51
